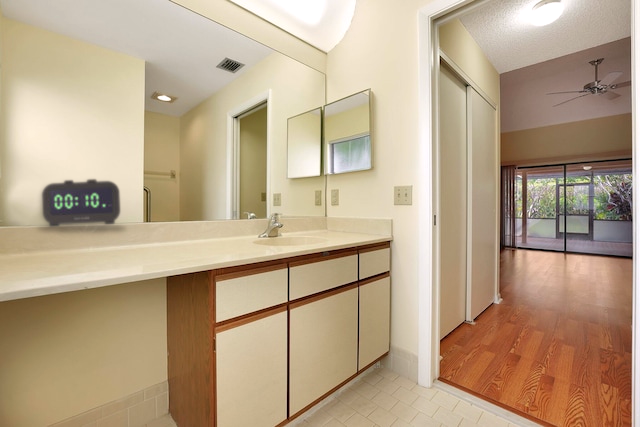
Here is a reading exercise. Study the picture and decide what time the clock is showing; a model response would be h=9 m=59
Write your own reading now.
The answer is h=0 m=10
